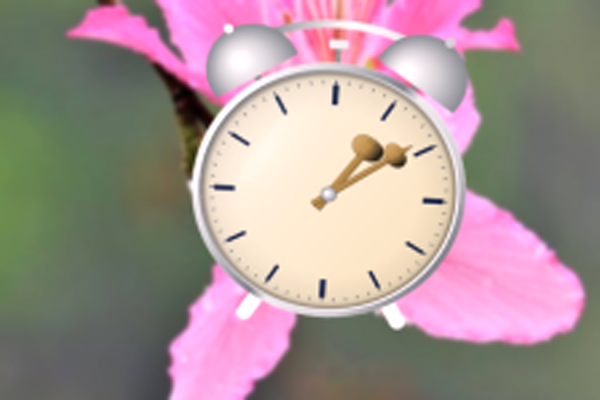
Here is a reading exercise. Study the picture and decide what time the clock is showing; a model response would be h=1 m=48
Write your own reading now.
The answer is h=1 m=9
